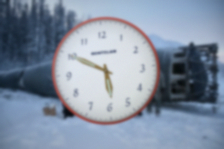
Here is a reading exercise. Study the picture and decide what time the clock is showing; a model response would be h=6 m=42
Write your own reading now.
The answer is h=5 m=50
